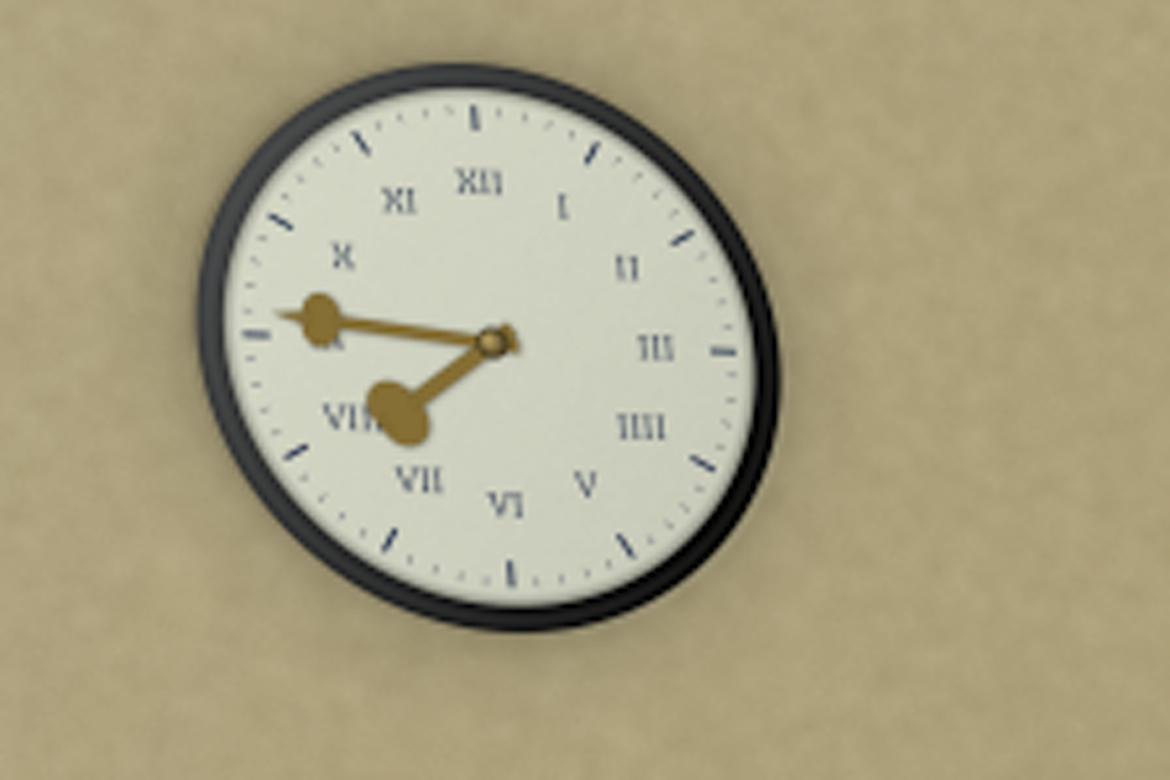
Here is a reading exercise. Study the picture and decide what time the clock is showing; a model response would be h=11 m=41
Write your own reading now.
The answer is h=7 m=46
